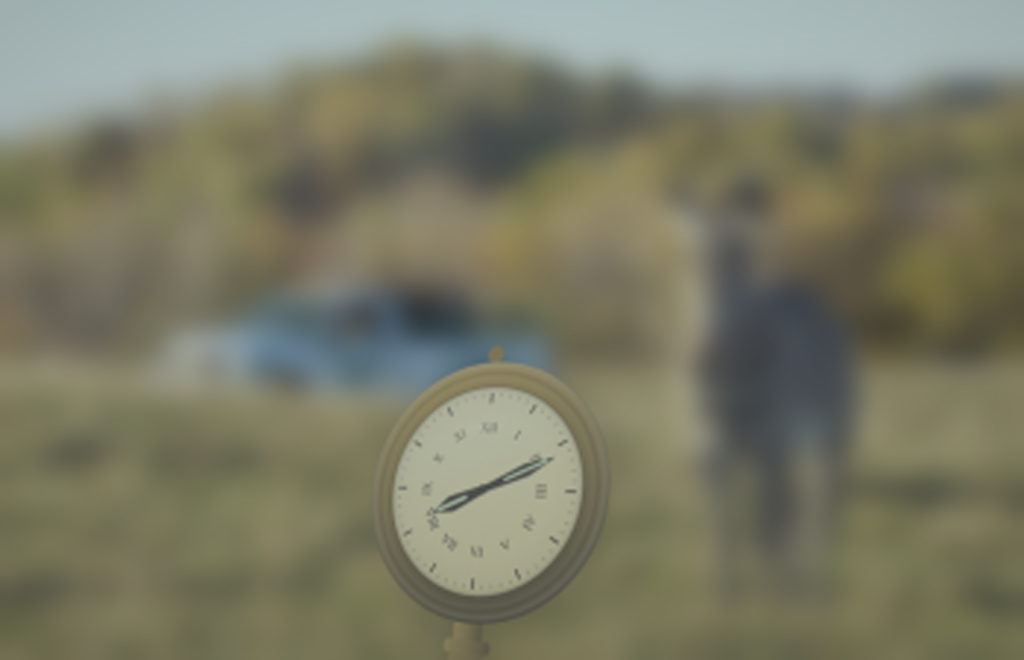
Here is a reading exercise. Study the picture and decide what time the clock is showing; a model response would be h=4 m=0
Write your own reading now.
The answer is h=8 m=11
